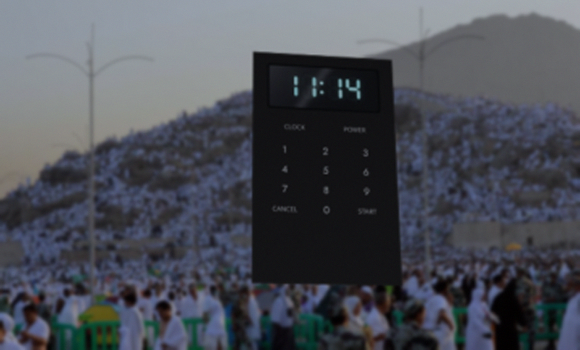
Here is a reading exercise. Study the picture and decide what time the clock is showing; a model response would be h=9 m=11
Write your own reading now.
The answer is h=11 m=14
